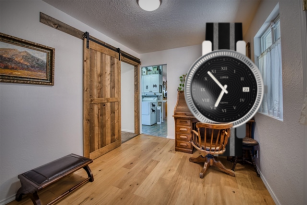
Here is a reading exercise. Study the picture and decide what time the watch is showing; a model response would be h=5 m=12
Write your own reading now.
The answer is h=6 m=53
